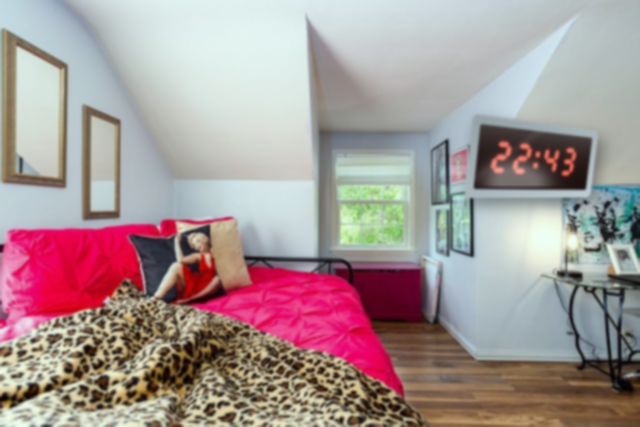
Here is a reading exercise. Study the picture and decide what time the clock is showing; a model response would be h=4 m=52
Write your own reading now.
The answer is h=22 m=43
